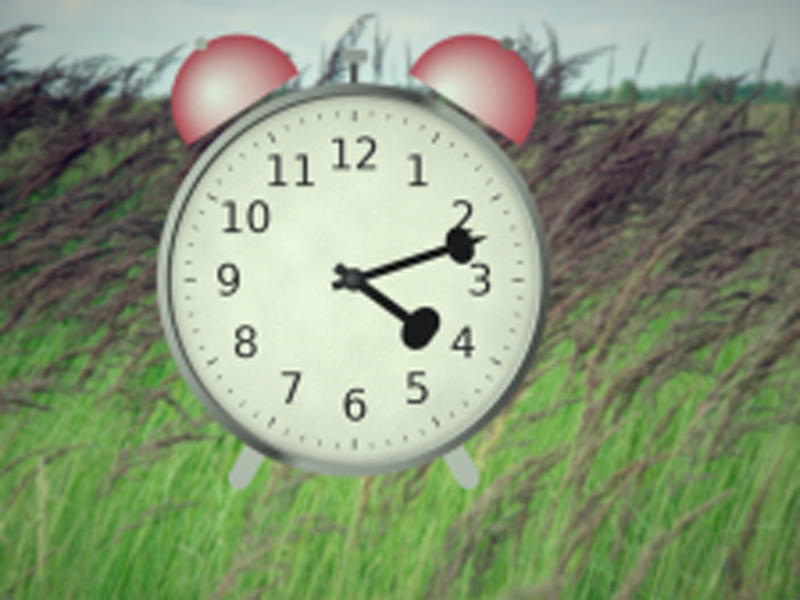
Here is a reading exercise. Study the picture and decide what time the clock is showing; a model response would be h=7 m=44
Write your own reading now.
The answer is h=4 m=12
